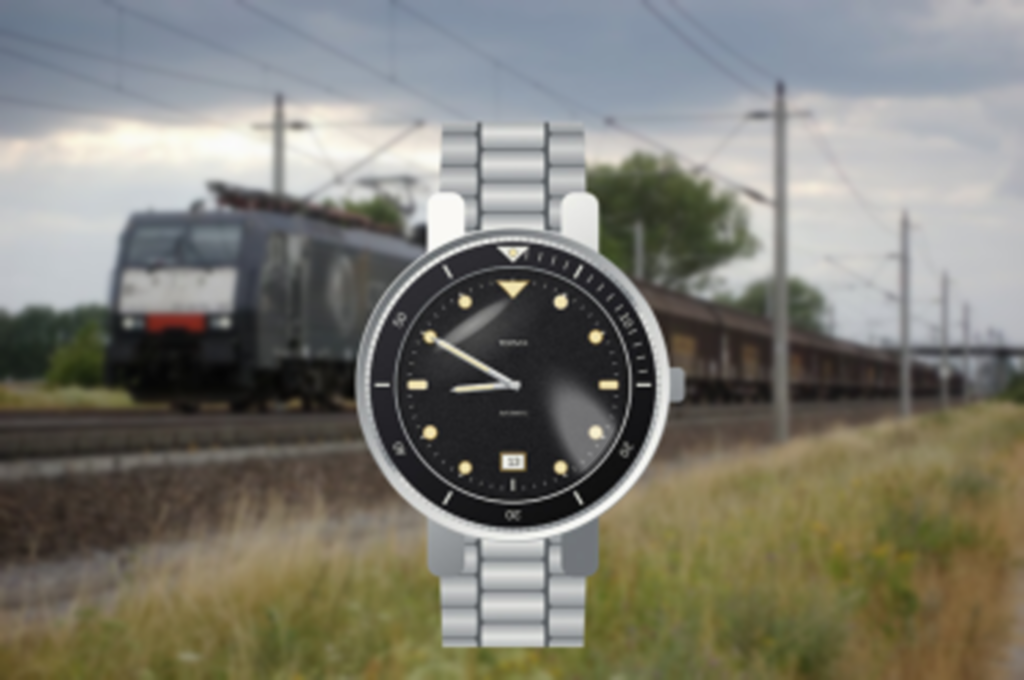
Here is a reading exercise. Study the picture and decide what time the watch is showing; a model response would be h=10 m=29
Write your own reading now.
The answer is h=8 m=50
